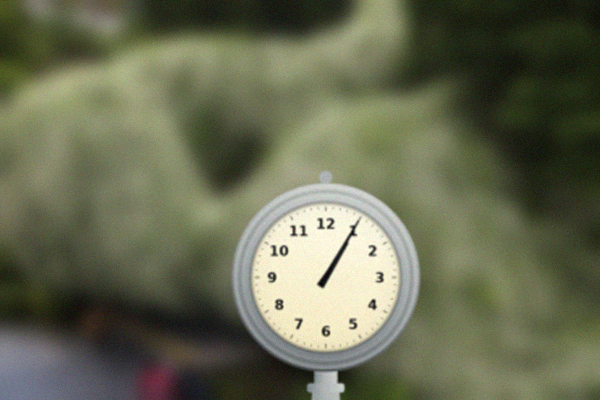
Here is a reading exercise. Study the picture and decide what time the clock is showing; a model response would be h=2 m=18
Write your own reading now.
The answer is h=1 m=5
